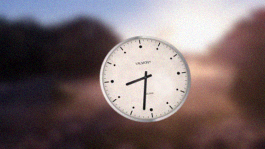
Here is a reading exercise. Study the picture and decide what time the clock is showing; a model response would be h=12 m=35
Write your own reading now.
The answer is h=8 m=32
